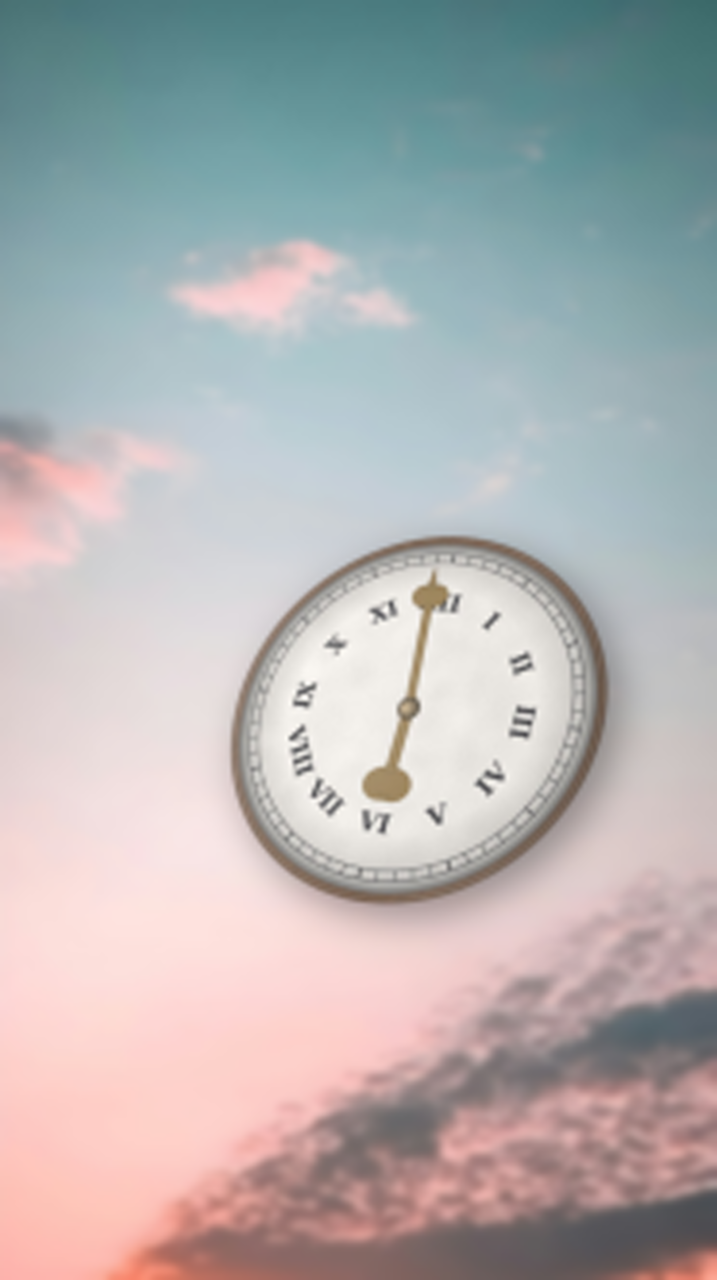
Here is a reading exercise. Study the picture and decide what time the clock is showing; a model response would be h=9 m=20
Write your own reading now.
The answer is h=5 m=59
